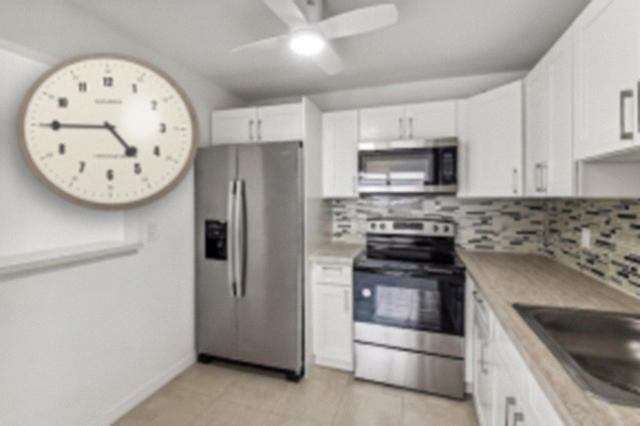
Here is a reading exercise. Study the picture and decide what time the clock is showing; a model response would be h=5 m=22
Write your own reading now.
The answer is h=4 m=45
